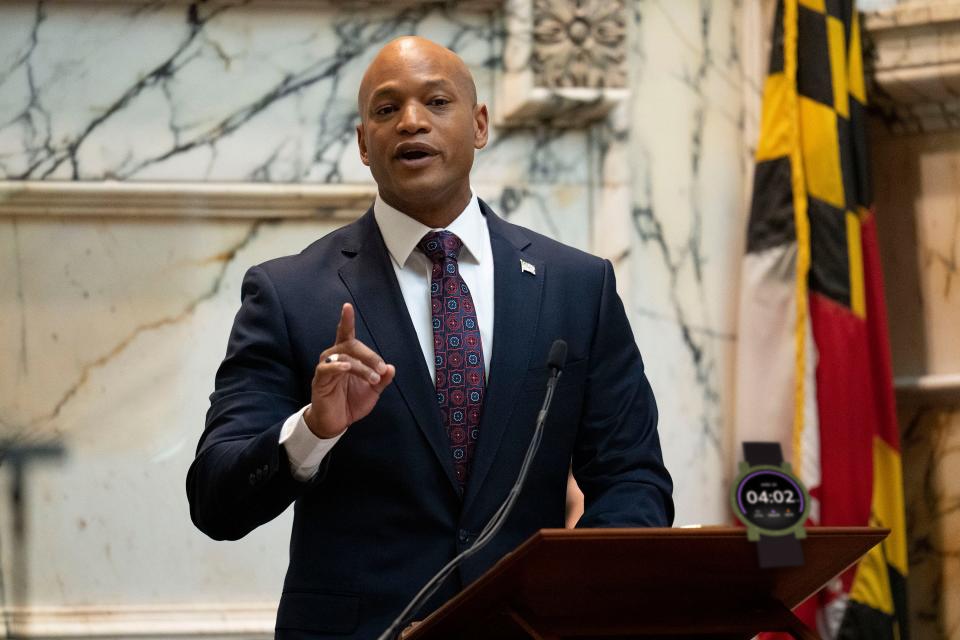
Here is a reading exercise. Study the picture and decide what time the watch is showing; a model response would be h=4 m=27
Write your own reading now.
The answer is h=4 m=2
